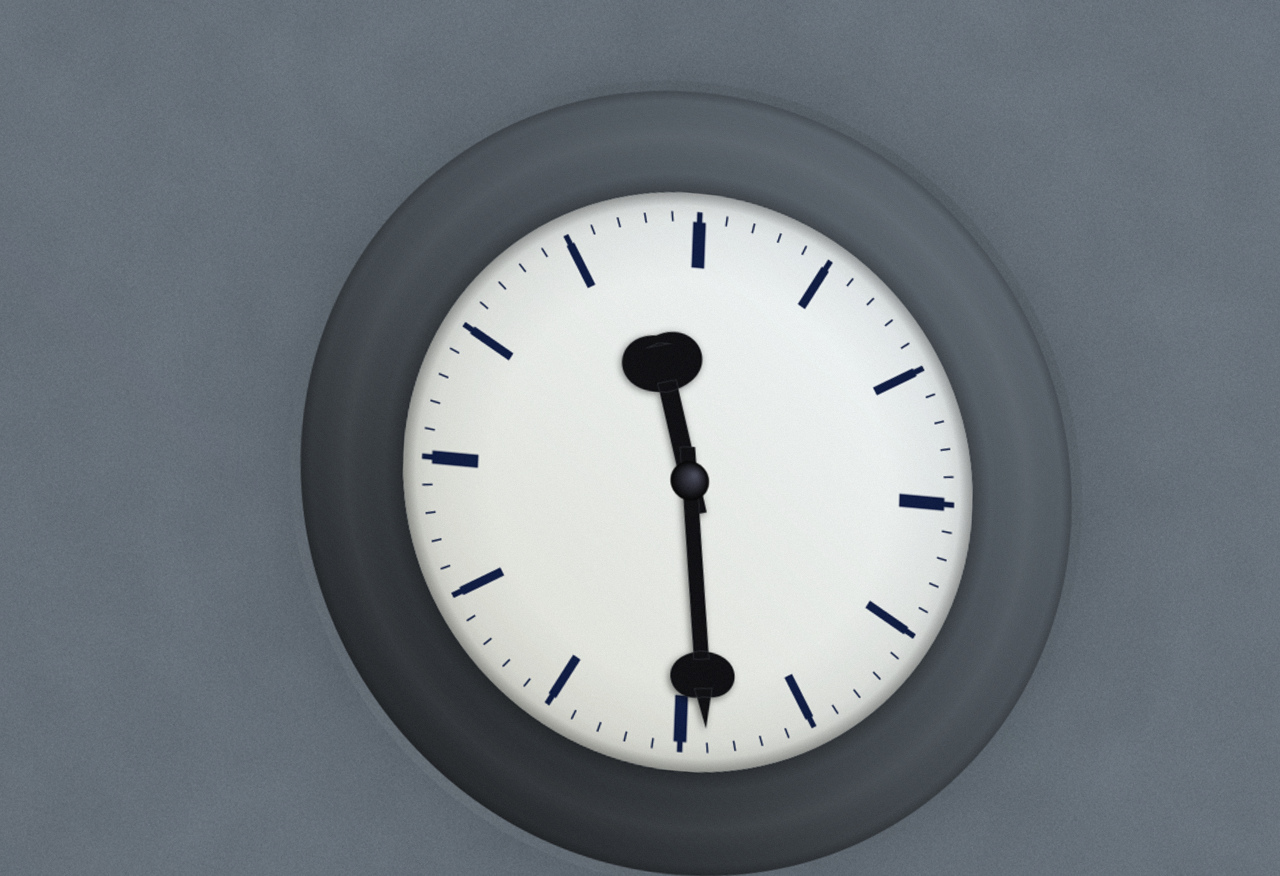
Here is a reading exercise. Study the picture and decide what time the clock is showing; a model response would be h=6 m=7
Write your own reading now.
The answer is h=11 m=29
